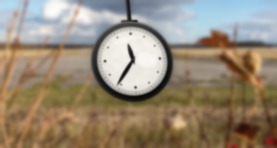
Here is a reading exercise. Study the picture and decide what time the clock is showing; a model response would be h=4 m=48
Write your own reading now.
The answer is h=11 m=36
